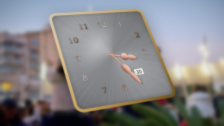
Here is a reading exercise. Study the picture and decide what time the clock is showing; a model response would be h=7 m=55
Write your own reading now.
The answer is h=3 m=25
